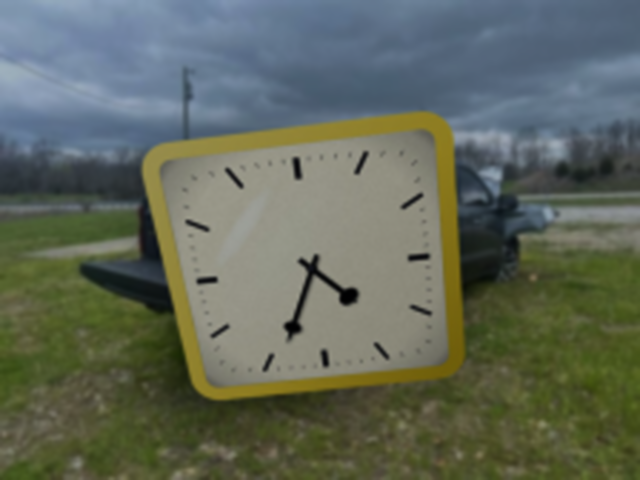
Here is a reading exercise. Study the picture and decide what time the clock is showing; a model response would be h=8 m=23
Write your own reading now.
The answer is h=4 m=34
